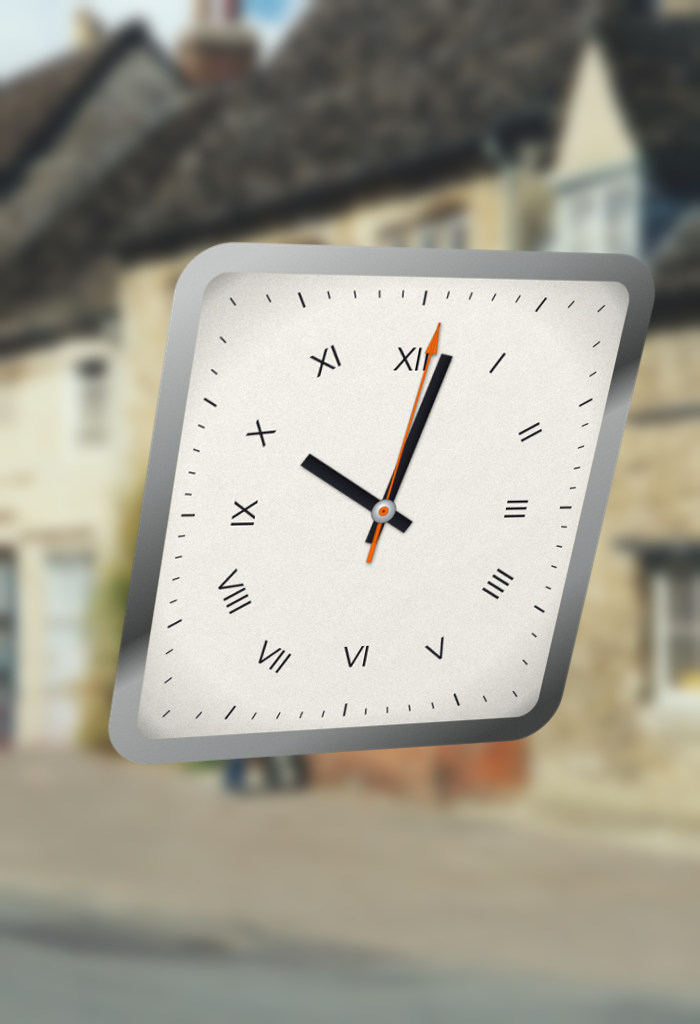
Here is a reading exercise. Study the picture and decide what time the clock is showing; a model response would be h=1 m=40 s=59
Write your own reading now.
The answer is h=10 m=2 s=1
